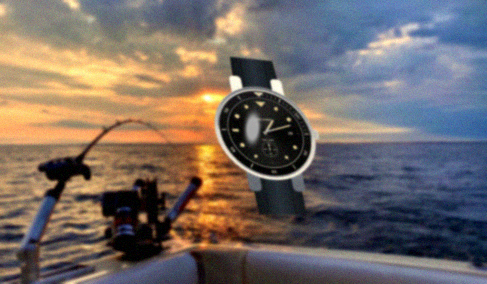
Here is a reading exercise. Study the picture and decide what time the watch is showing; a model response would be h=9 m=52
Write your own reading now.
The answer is h=1 m=12
